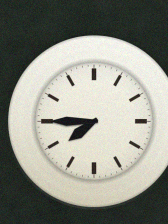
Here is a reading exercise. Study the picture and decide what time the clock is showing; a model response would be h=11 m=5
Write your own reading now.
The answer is h=7 m=45
